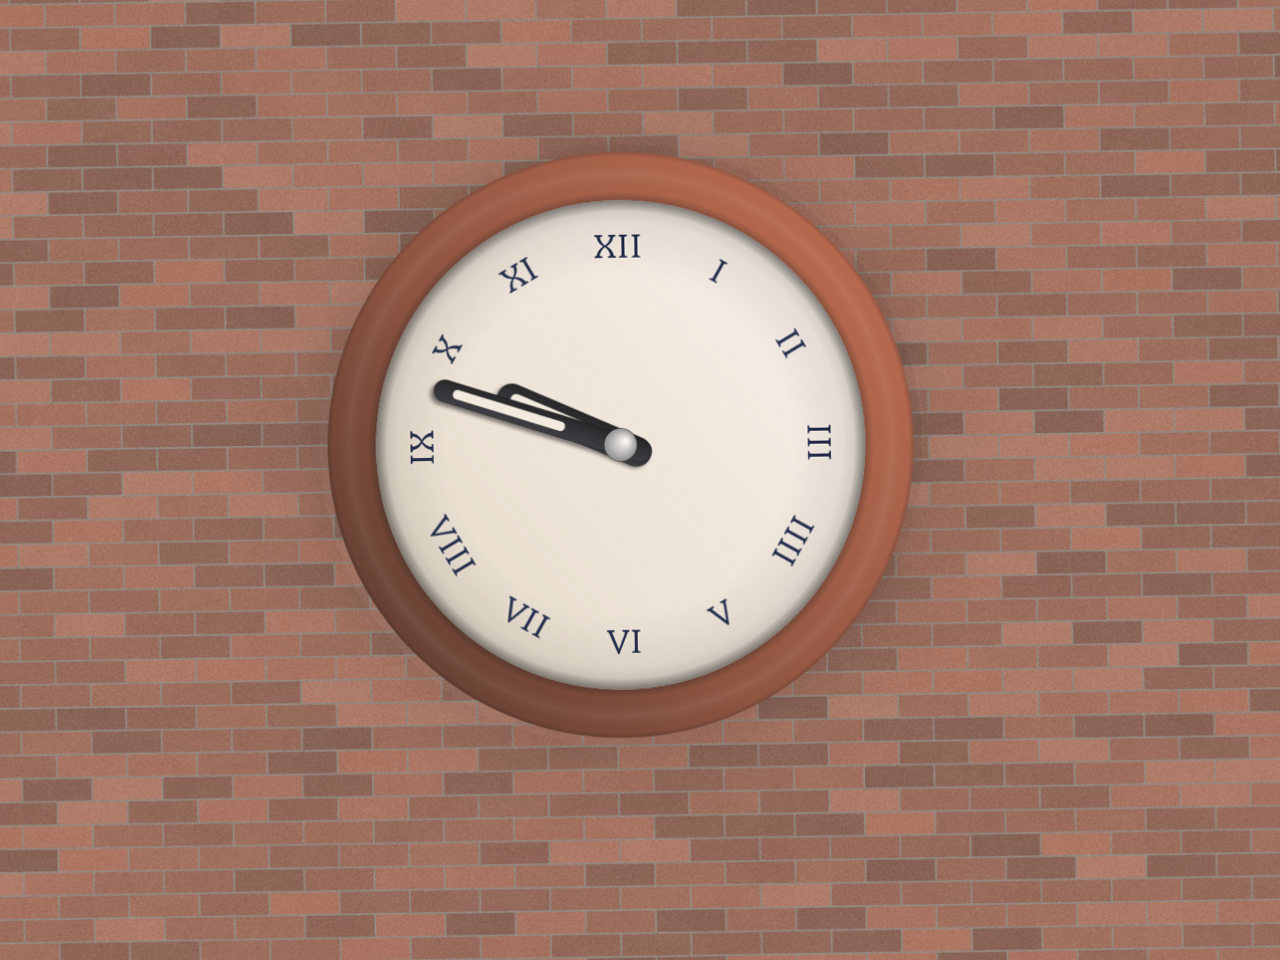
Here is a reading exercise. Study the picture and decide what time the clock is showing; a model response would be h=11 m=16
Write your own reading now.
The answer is h=9 m=48
